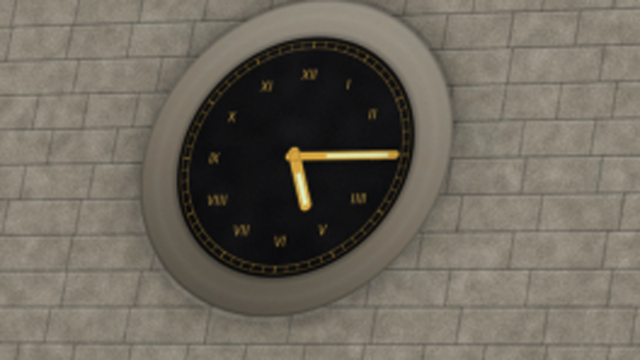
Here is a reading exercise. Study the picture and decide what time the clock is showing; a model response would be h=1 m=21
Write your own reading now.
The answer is h=5 m=15
